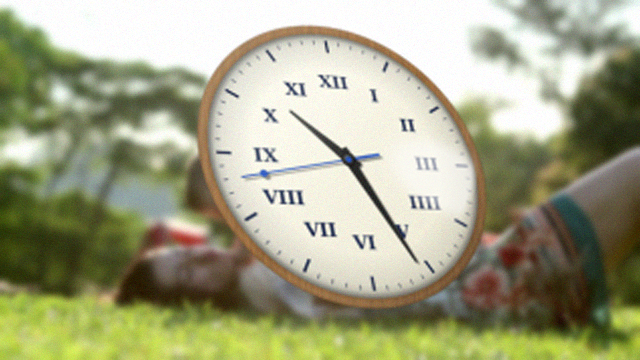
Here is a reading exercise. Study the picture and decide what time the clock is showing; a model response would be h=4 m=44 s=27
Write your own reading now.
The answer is h=10 m=25 s=43
